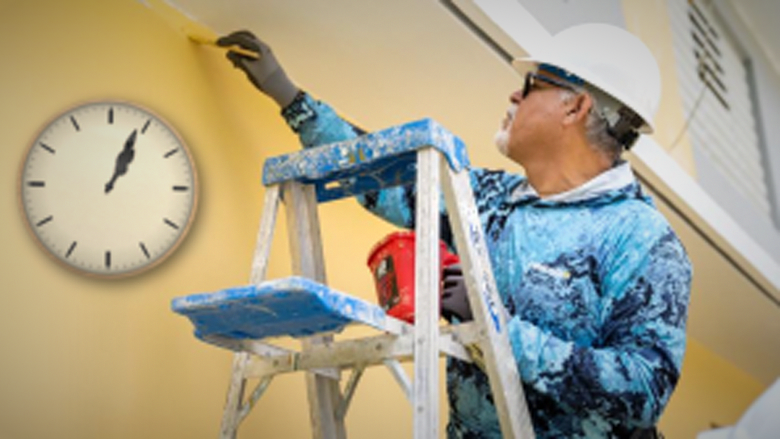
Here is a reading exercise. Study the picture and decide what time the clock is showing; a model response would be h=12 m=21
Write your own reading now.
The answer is h=1 m=4
